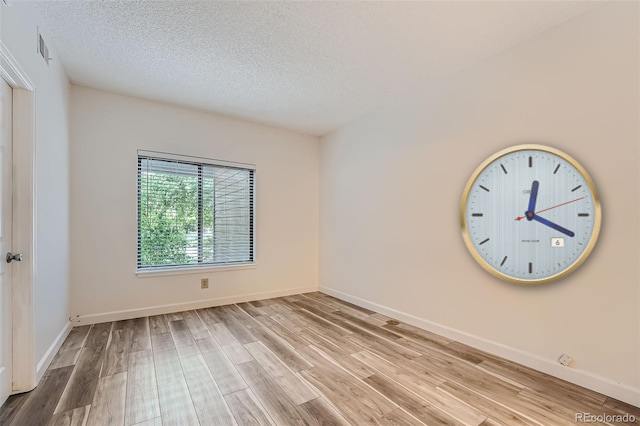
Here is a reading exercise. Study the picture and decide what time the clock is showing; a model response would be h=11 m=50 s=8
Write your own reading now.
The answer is h=12 m=19 s=12
